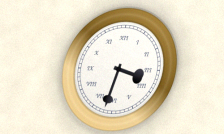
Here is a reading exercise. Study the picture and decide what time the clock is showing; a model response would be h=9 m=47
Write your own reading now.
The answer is h=3 m=32
